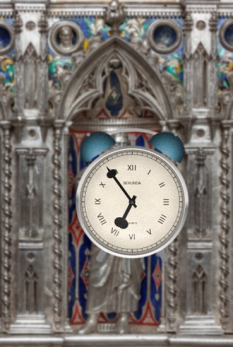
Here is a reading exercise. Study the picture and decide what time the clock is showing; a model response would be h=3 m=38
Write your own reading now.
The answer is h=6 m=54
